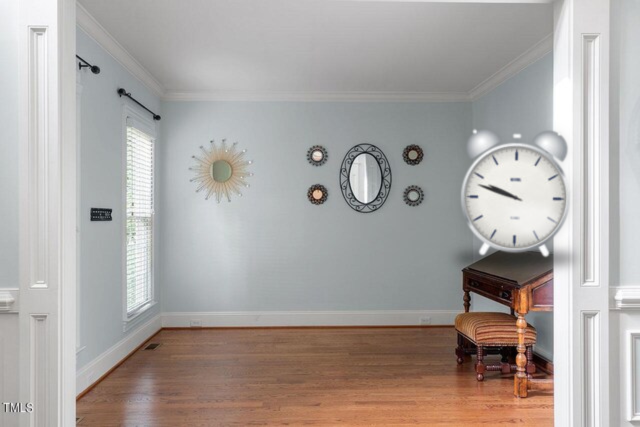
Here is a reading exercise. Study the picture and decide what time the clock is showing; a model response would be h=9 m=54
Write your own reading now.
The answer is h=9 m=48
